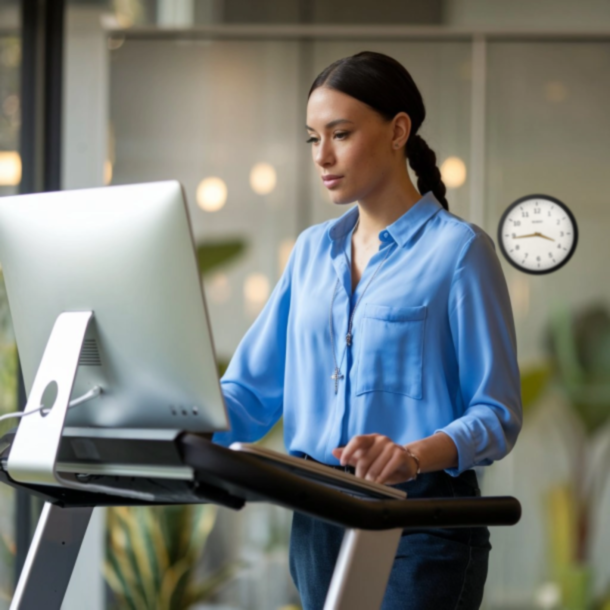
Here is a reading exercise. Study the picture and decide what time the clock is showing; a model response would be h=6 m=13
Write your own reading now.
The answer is h=3 m=44
